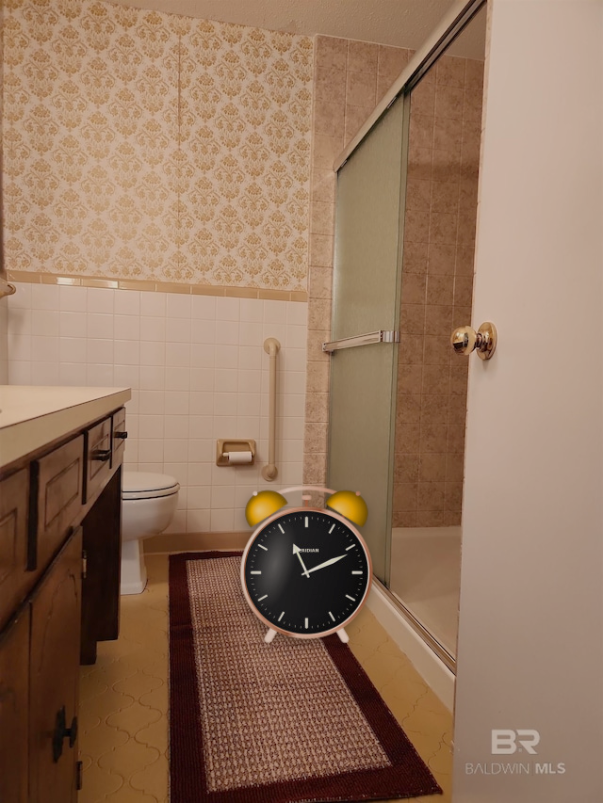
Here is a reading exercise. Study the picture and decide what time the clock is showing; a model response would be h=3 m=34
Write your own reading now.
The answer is h=11 m=11
